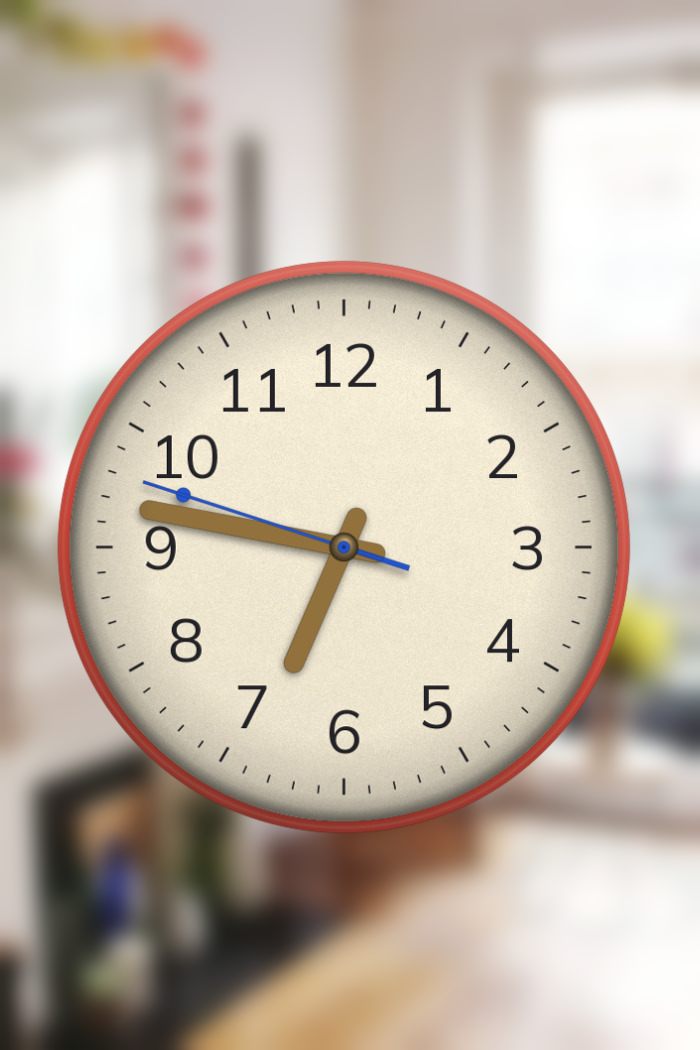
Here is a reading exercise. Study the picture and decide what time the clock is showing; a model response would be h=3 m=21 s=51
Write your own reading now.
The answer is h=6 m=46 s=48
